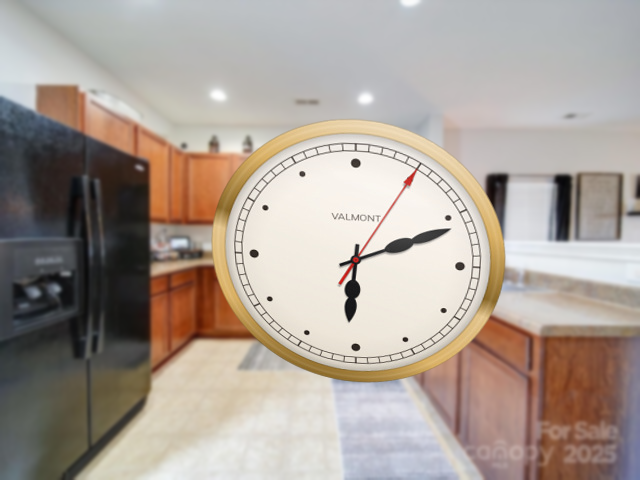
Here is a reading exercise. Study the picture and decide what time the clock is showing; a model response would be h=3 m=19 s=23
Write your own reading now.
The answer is h=6 m=11 s=5
